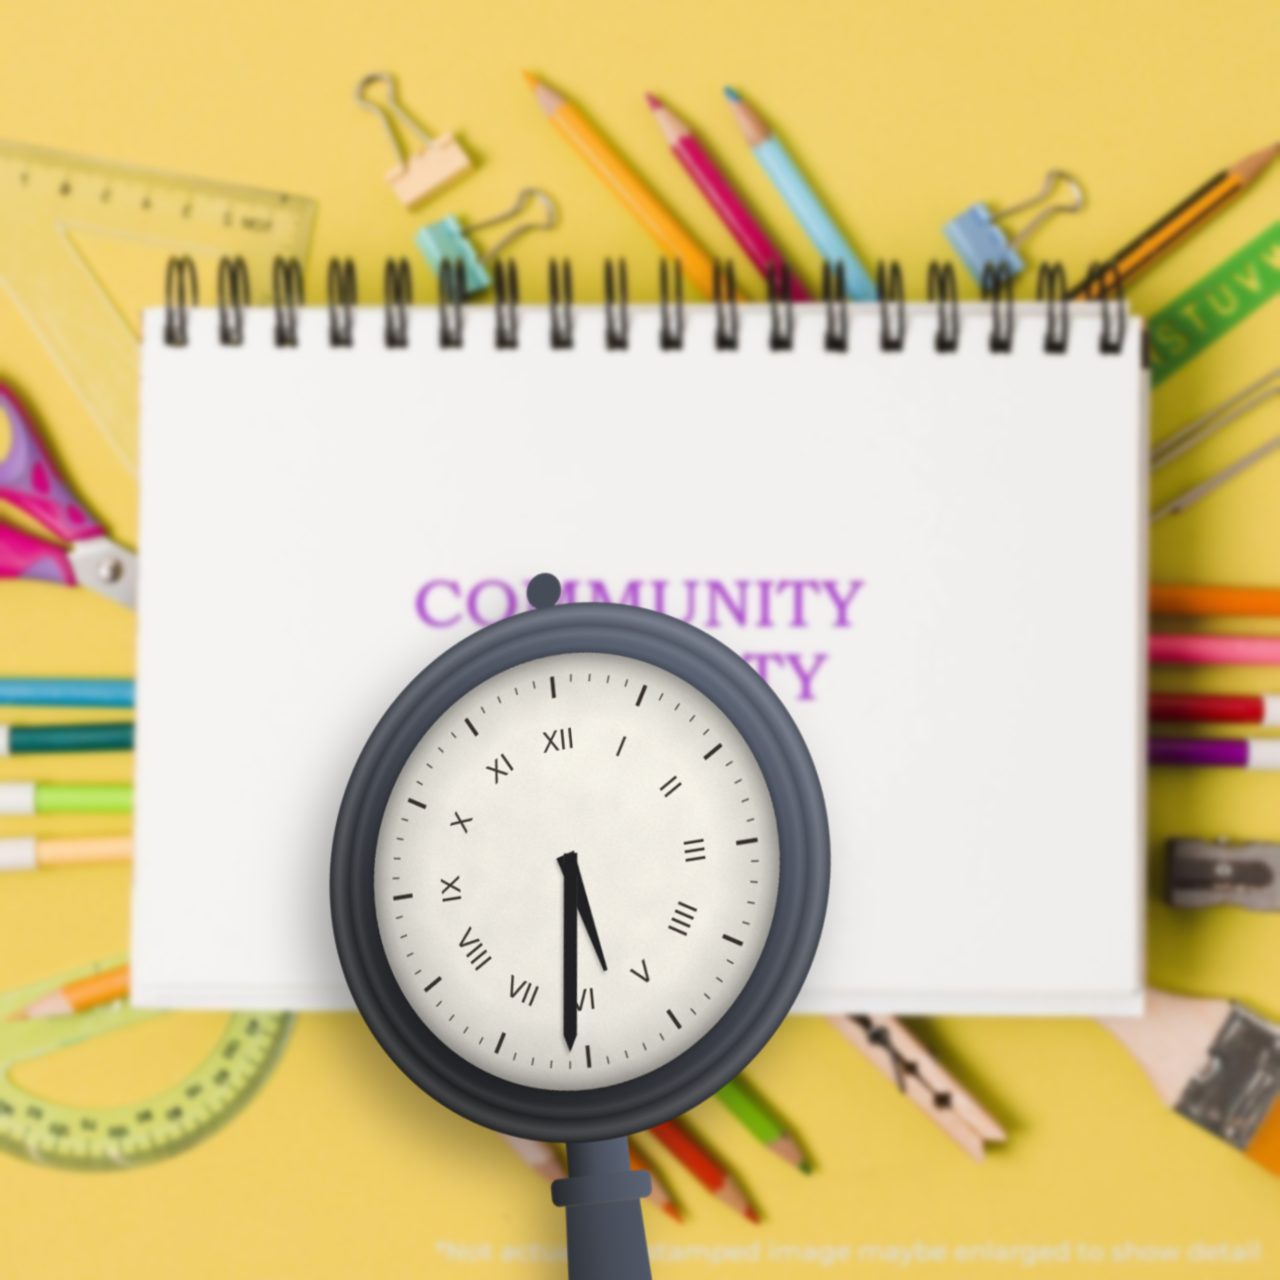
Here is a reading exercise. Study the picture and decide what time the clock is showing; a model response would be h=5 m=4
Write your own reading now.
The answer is h=5 m=31
